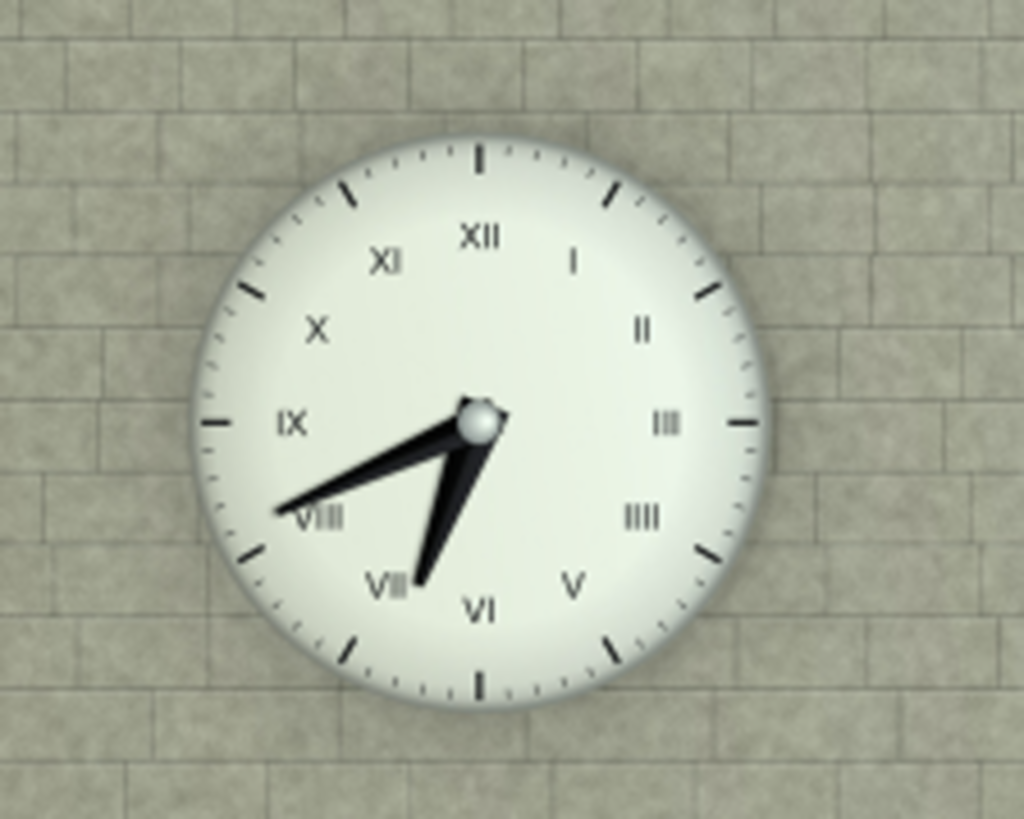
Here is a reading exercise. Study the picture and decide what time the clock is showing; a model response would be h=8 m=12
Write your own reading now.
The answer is h=6 m=41
